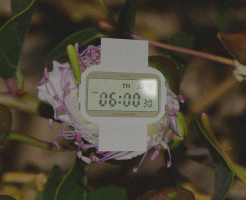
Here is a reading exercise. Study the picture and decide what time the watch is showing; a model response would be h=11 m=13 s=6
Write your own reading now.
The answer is h=6 m=0 s=30
